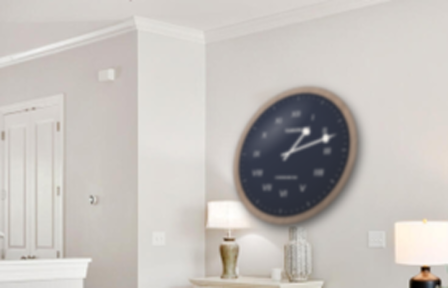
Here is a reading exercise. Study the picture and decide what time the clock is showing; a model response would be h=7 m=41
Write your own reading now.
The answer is h=1 m=12
